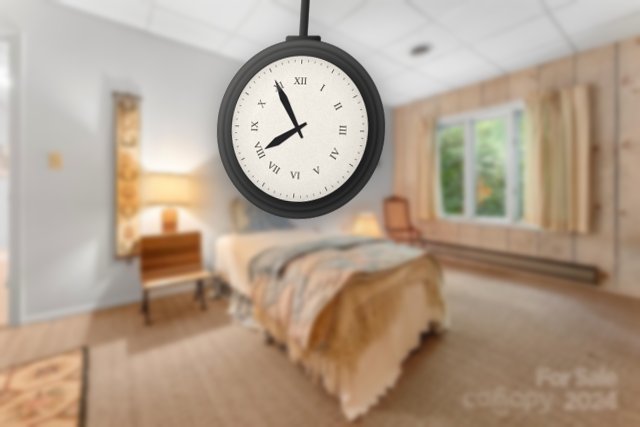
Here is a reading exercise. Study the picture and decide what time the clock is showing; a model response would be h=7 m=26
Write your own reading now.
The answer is h=7 m=55
